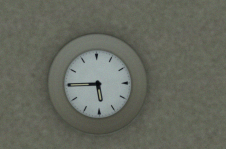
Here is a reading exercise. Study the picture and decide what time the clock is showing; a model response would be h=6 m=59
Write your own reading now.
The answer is h=5 m=45
